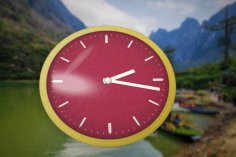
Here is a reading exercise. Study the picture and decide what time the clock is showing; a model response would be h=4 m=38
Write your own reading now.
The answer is h=2 m=17
